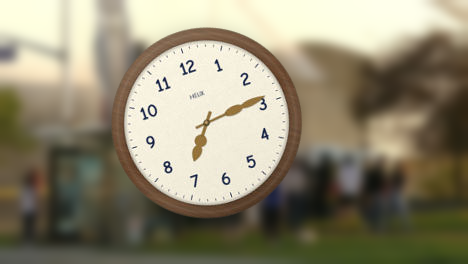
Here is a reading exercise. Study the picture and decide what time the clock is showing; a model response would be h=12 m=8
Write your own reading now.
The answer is h=7 m=14
